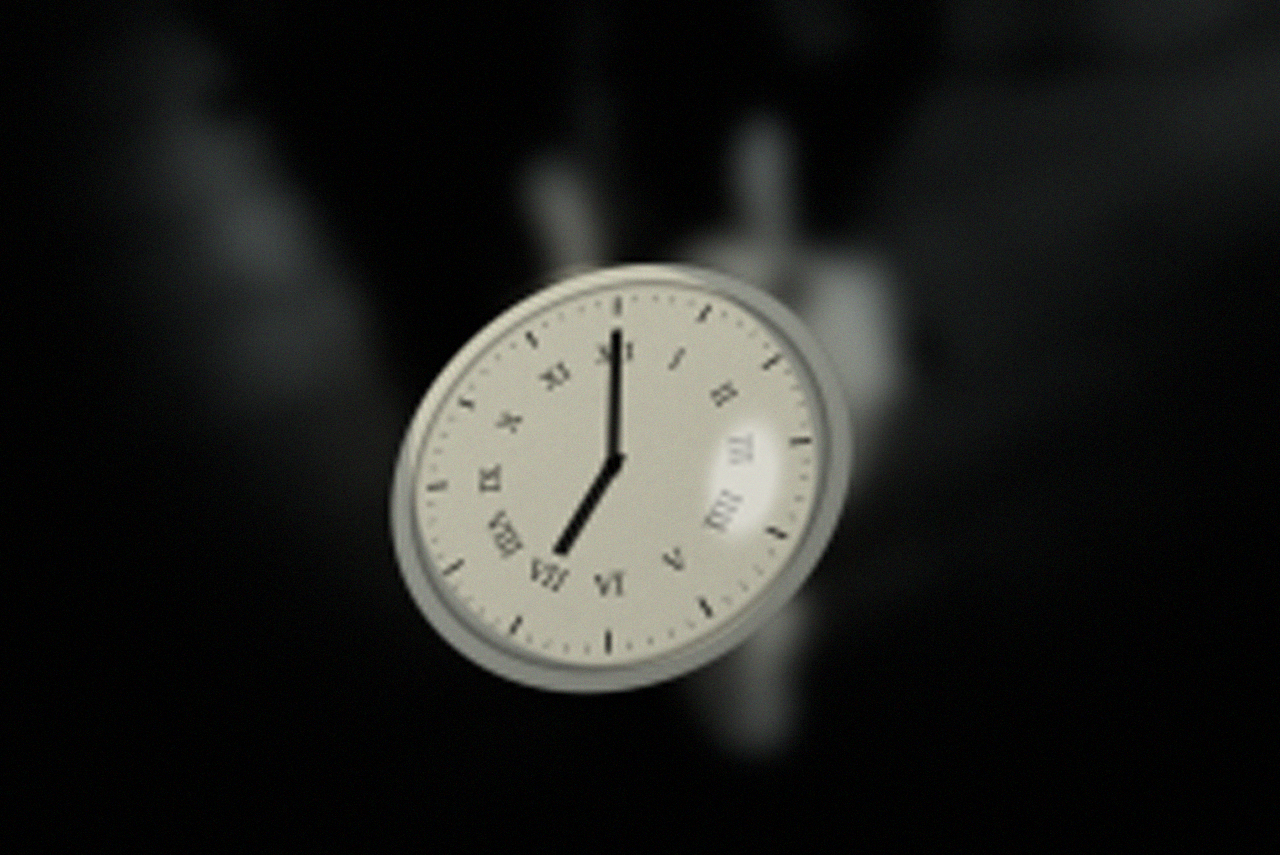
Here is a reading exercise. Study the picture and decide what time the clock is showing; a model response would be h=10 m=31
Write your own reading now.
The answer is h=7 m=0
